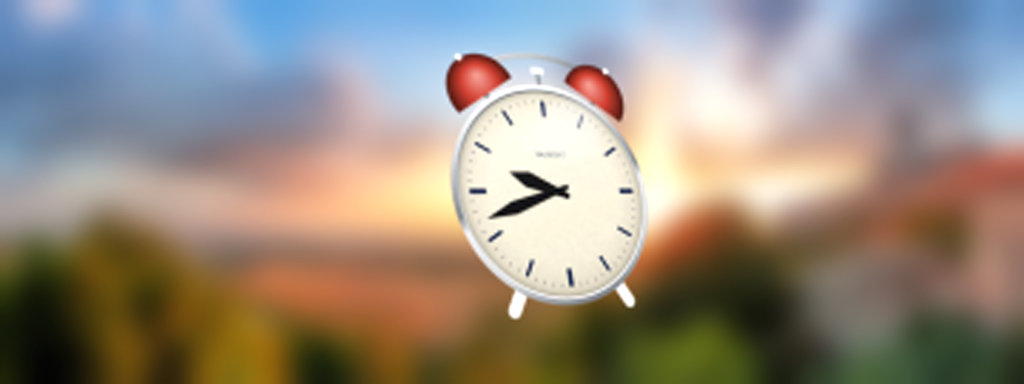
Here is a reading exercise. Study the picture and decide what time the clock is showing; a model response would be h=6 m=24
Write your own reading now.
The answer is h=9 m=42
